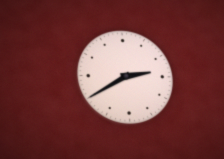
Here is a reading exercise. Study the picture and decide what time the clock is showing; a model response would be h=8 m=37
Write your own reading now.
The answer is h=2 m=40
